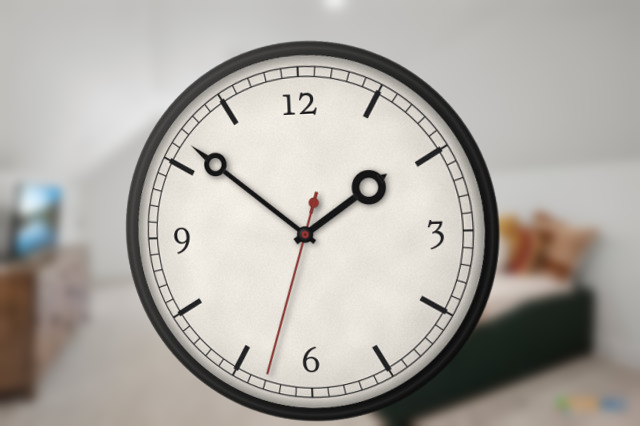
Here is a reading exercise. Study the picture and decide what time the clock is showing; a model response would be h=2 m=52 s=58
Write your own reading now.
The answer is h=1 m=51 s=33
